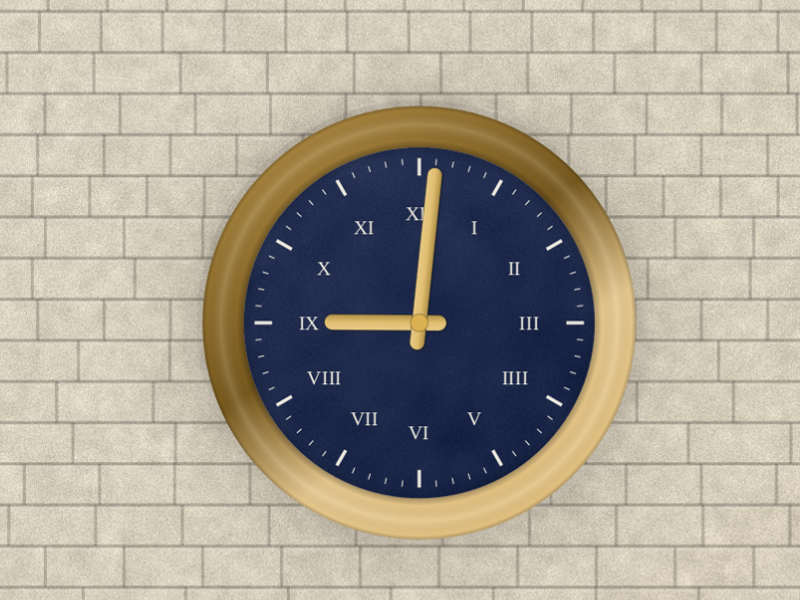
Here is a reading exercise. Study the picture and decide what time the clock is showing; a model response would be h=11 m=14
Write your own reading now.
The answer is h=9 m=1
